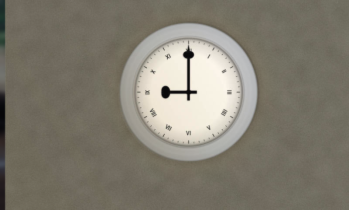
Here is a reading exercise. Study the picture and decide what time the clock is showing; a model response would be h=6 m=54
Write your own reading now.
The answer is h=9 m=0
